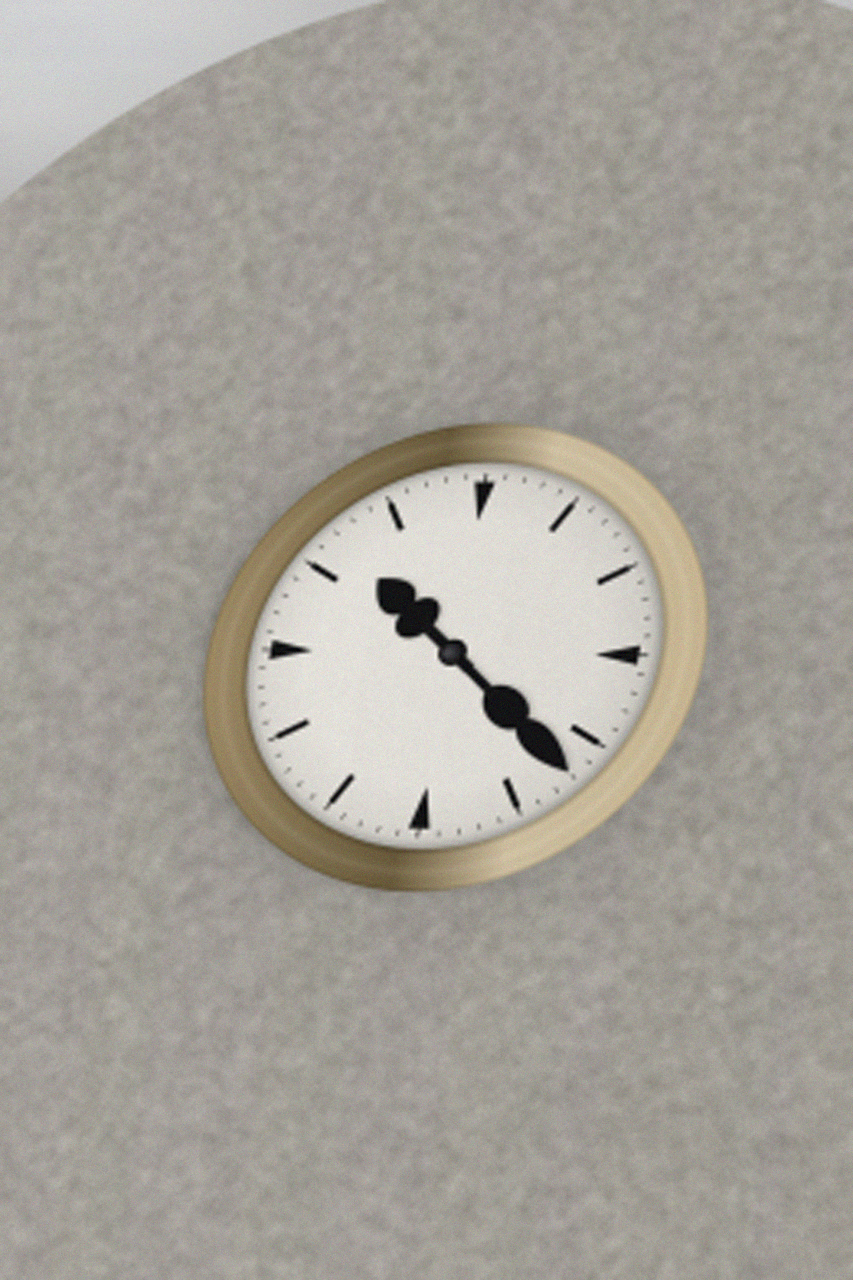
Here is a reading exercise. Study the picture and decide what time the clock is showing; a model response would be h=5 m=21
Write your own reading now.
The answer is h=10 m=22
